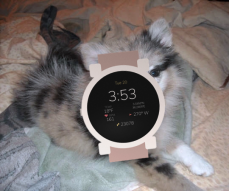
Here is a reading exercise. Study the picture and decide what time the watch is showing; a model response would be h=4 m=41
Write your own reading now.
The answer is h=3 m=53
